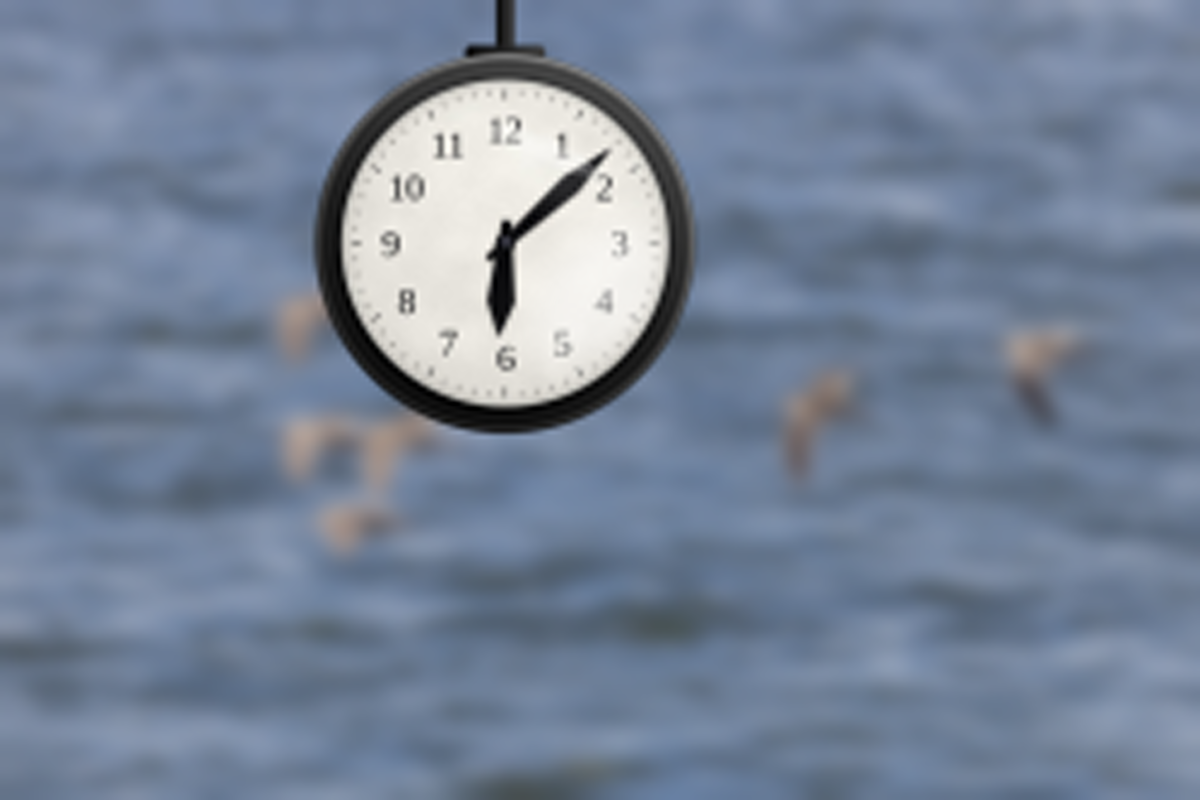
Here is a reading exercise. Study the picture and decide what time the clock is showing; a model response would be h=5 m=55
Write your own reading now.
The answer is h=6 m=8
